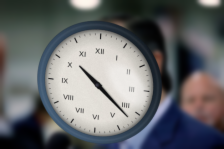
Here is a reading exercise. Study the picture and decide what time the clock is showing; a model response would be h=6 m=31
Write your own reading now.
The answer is h=10 m=22
